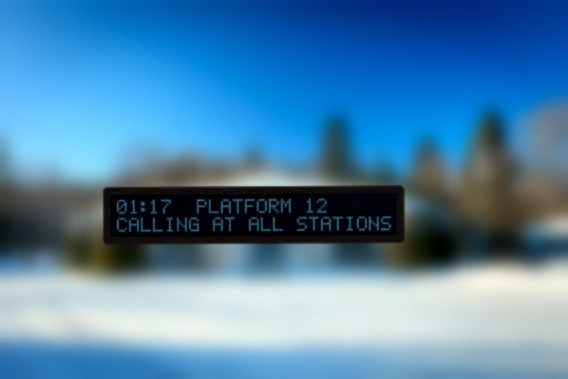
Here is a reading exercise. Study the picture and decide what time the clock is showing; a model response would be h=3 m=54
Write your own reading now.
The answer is h=1 m=17
